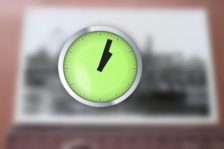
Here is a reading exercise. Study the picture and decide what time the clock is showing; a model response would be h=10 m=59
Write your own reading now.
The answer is h=1 m=3
